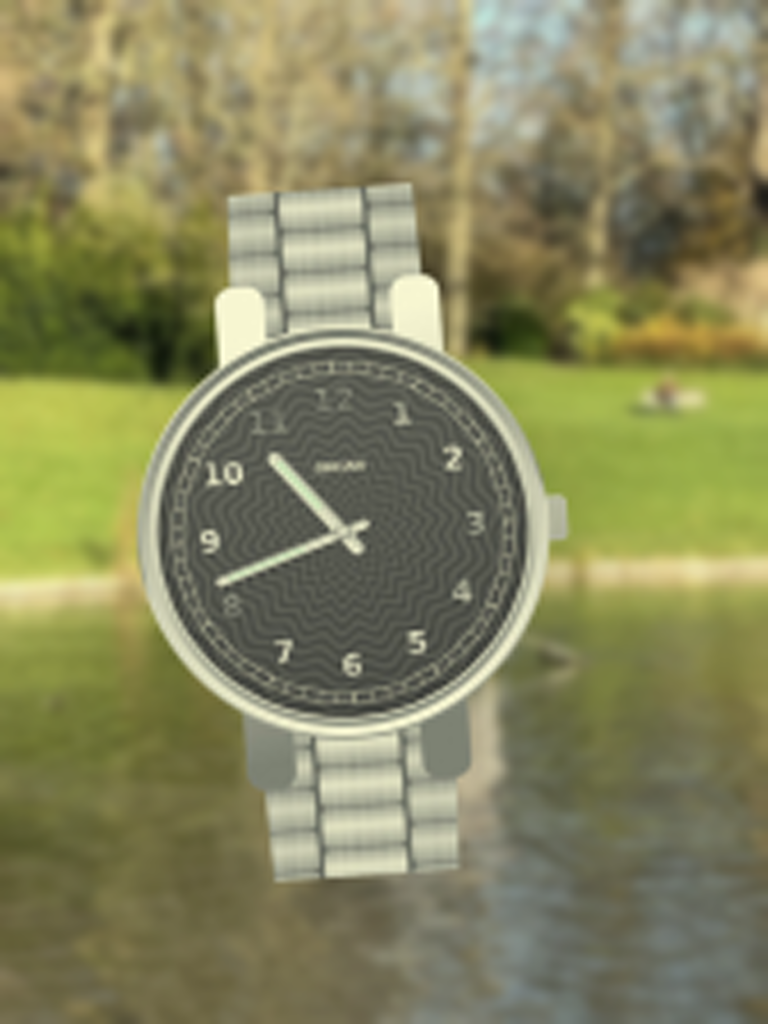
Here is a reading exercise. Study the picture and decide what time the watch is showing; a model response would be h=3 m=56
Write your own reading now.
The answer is h=10 m=42
